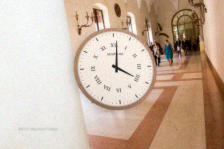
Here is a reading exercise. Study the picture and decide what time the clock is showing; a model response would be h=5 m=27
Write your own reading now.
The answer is h=4 m=1
